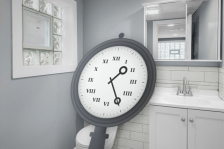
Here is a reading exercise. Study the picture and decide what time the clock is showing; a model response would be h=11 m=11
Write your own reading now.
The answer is h=1 m=25
